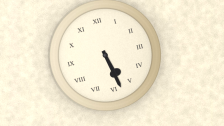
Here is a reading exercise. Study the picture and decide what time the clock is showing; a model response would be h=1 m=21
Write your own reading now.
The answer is h=5 m=28
